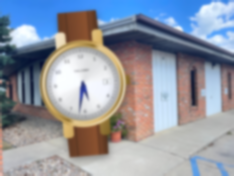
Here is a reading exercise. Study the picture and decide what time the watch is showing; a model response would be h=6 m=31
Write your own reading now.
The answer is h=5 m=32
